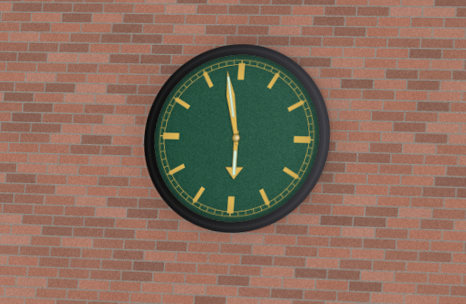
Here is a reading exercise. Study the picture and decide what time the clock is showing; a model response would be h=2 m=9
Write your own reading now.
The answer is h=5 m=58
